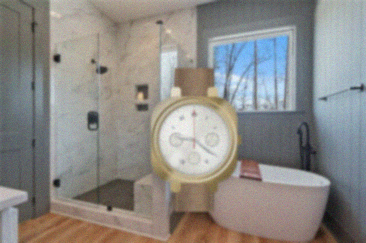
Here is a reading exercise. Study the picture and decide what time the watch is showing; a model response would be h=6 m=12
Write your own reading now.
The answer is h=9 m=21
